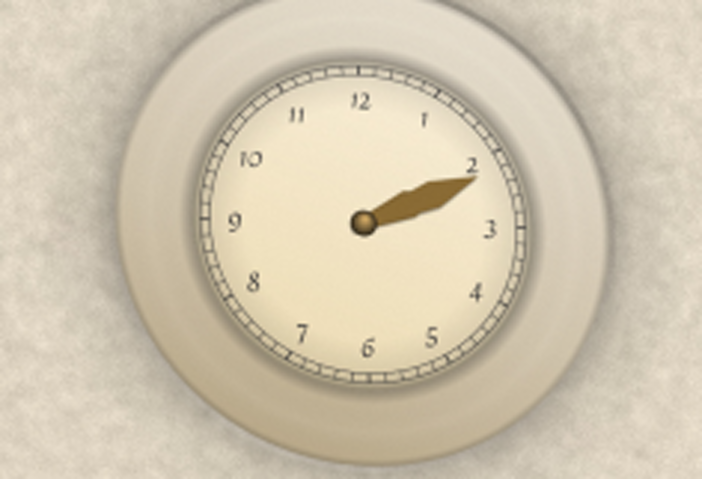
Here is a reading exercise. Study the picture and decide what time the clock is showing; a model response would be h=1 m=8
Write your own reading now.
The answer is h=2 m=11
